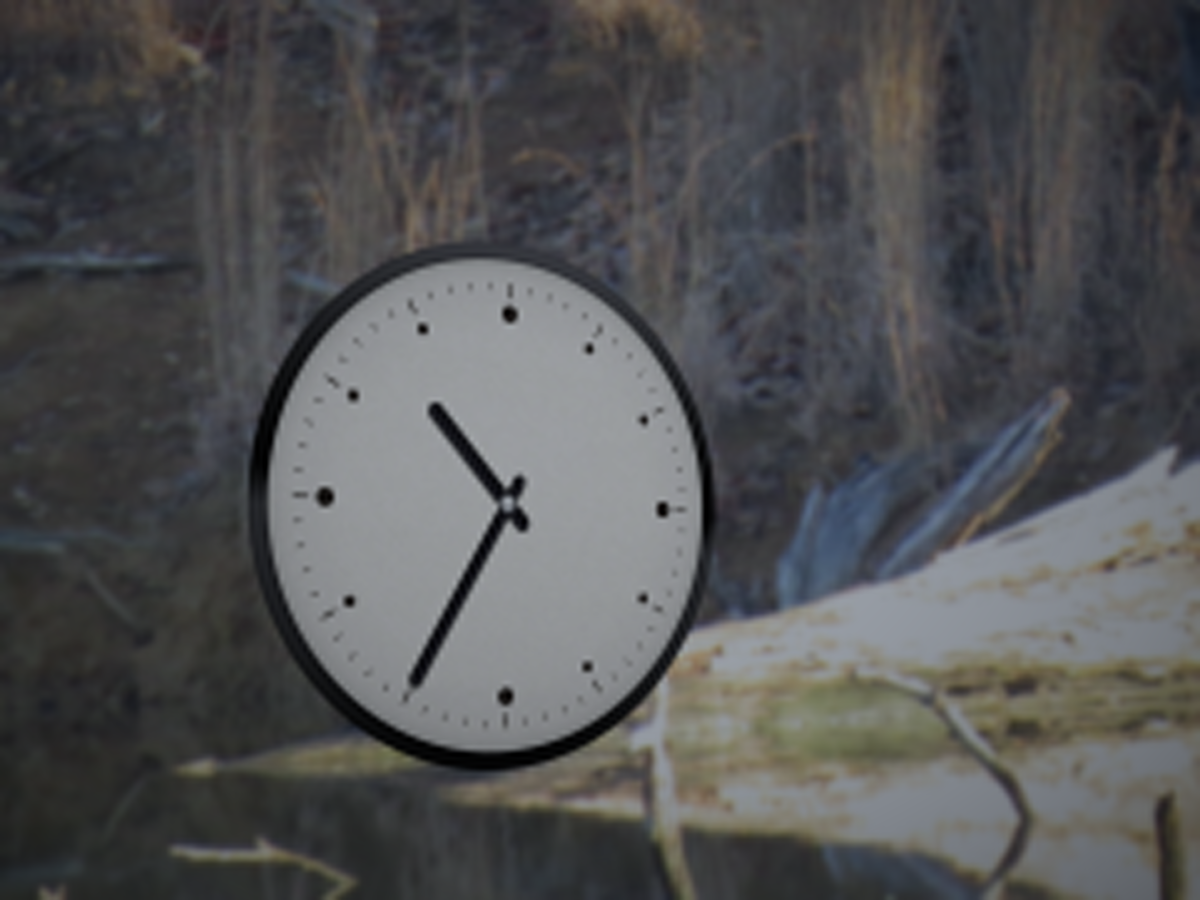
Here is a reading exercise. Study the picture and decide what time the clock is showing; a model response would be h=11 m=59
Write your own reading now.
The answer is h=10 m=35
